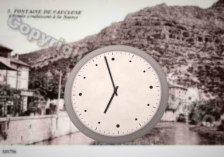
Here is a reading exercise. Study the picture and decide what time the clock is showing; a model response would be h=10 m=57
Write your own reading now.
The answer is h=6 m=58
